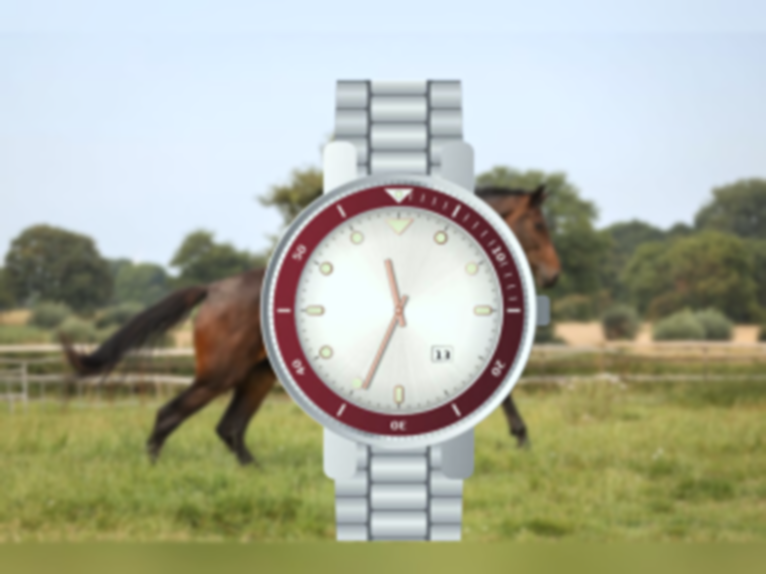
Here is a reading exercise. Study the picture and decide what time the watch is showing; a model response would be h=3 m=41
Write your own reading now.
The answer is h=11 m=34
